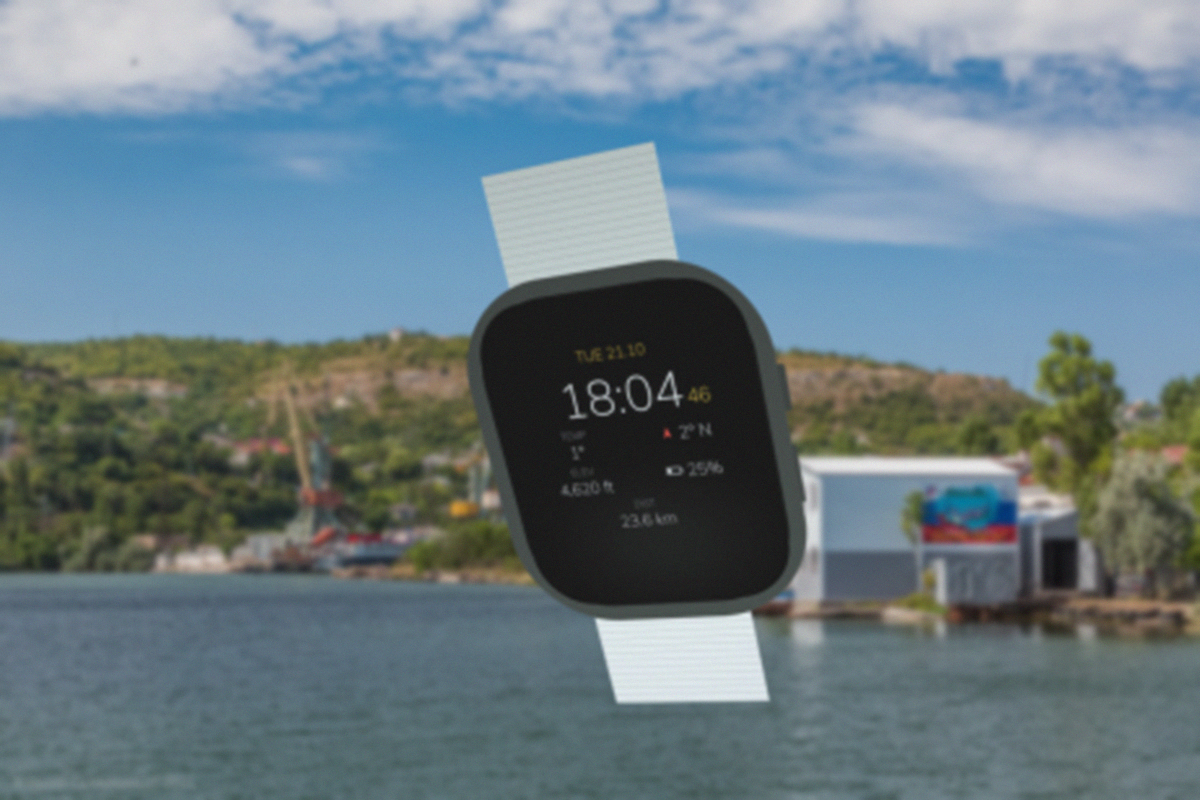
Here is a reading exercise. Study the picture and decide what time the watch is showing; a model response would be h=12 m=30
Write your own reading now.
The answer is h=18 m=4
